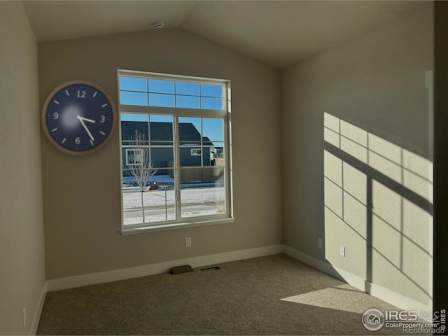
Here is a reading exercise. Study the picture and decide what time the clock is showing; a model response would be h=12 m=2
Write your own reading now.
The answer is h=3 m=24
